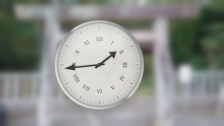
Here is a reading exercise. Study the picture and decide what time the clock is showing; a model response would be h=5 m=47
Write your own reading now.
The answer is h=1 m=44
